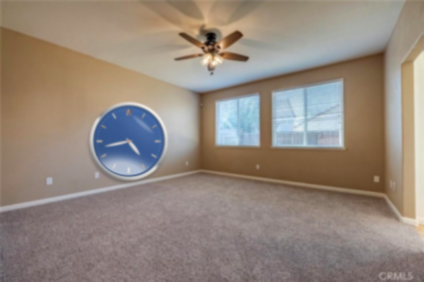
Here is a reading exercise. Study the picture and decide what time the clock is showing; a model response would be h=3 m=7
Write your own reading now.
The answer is h=4 m=43
